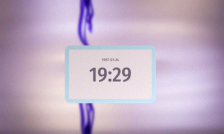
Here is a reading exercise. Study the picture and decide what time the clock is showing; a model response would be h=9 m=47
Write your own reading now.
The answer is h=19 m=29
